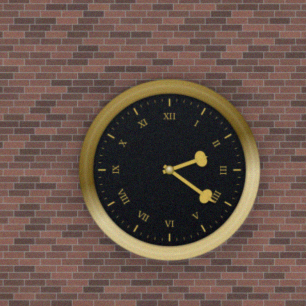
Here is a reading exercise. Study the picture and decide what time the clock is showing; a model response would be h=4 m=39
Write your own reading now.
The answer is h=2 m=21
